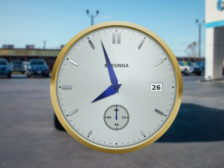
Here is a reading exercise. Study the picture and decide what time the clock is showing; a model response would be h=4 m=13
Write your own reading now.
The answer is h=7 m=57
